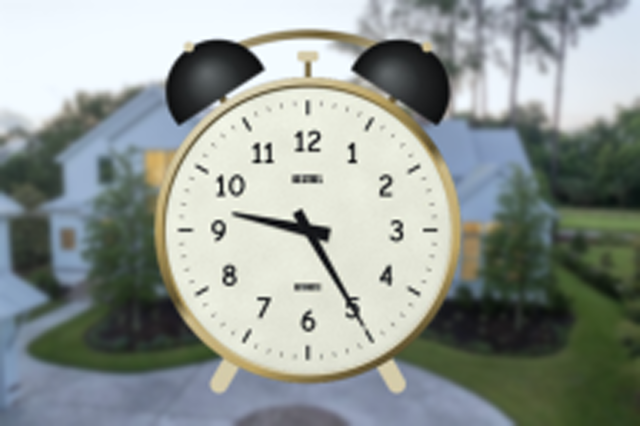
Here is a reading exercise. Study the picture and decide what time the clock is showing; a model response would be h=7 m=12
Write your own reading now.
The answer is h=9 m=25
